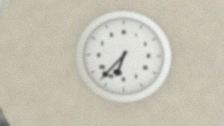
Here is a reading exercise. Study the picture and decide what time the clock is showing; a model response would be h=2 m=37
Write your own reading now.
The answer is h=6 m=37
